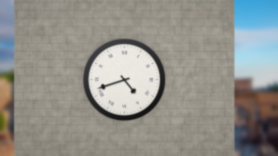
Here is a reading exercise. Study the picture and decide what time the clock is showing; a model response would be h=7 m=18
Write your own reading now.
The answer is h=4 m=42
